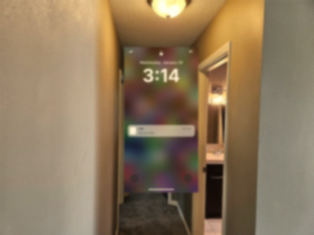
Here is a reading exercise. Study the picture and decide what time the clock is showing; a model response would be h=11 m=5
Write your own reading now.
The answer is h=3 m=14
